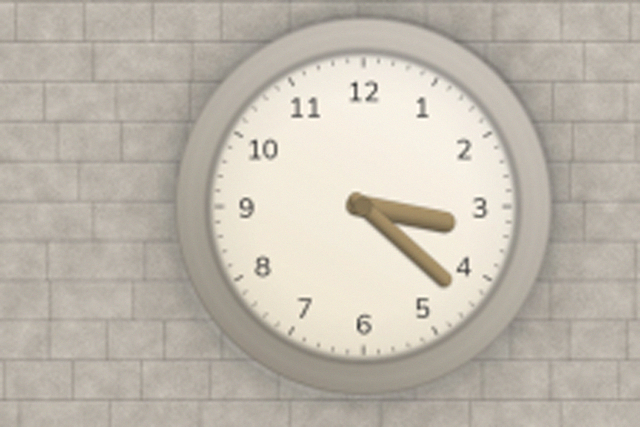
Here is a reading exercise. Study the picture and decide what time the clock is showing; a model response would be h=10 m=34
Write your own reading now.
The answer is h=3 m=22
